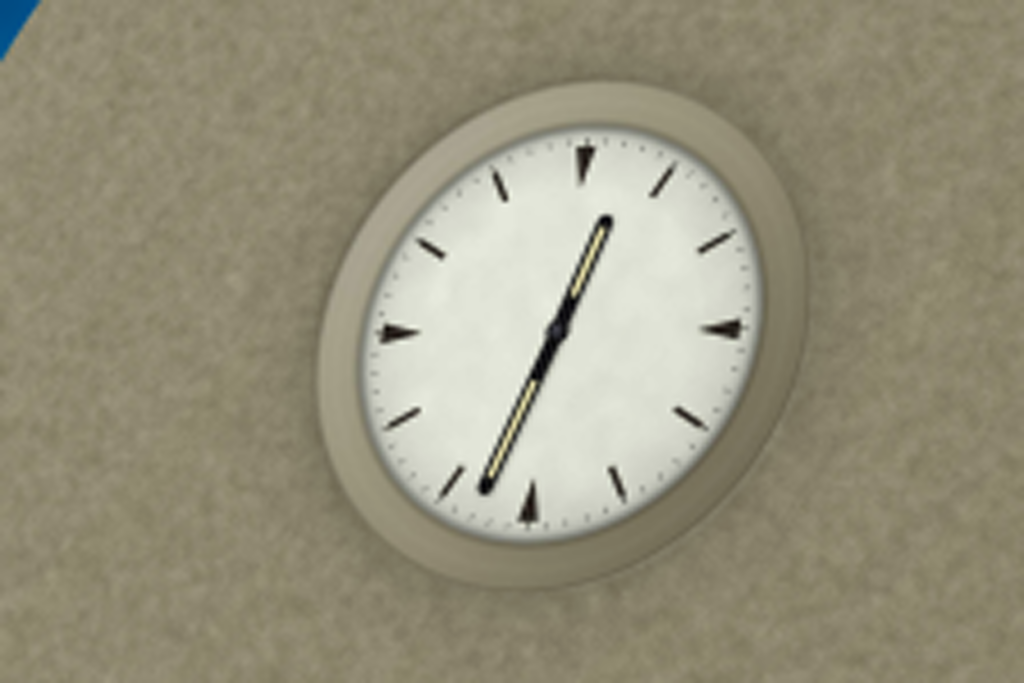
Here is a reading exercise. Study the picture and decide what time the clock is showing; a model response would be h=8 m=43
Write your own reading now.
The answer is h=12 m=33
